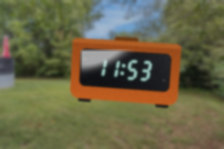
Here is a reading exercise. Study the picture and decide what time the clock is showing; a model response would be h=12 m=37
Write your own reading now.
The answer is h=11 m=53
